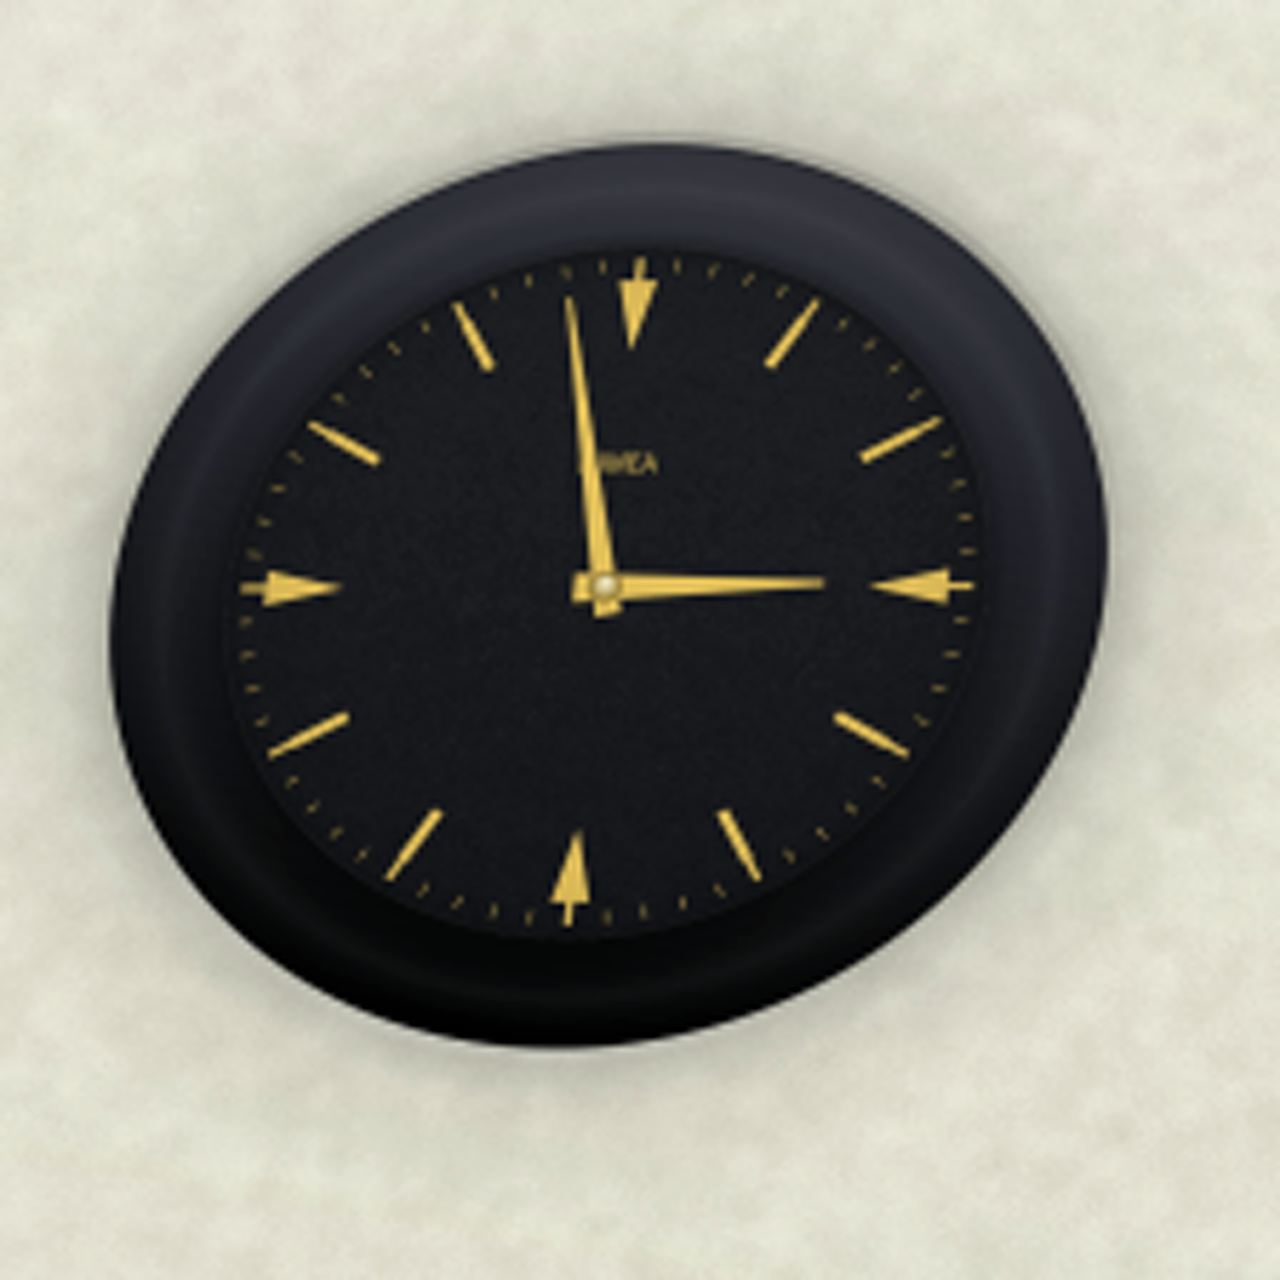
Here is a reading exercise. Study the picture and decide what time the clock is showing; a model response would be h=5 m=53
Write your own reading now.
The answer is h=2 m=58
